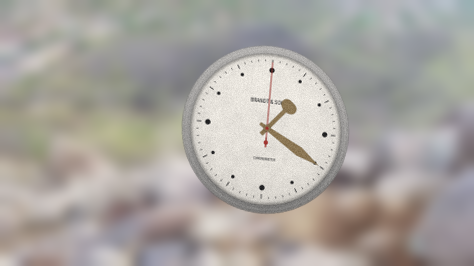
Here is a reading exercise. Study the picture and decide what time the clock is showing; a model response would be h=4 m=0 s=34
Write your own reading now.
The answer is h=1 m=20 s=0
